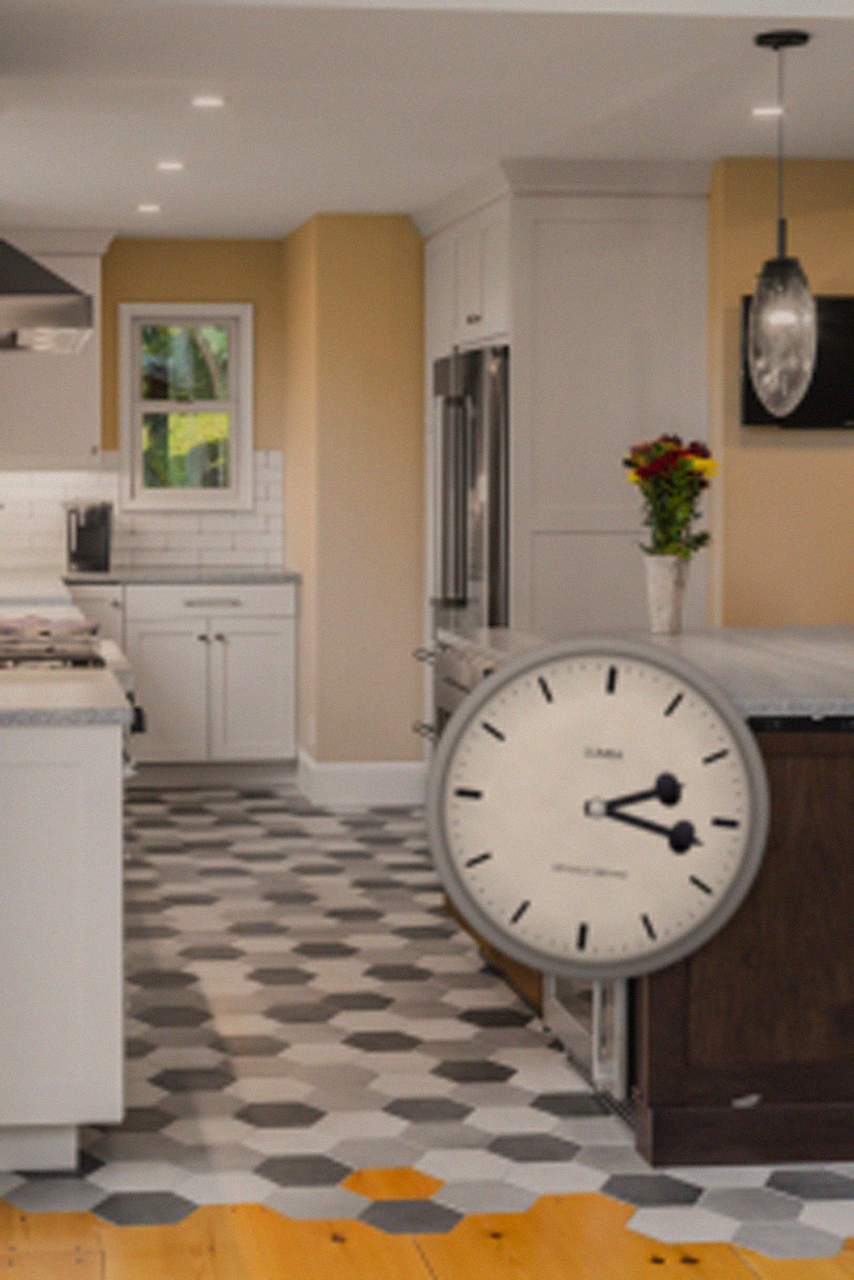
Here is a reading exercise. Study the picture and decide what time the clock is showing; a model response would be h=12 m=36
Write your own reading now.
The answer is h=2 m=17
